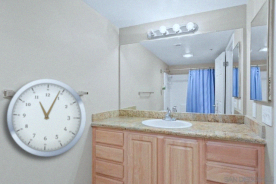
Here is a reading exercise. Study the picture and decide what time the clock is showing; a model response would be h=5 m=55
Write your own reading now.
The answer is h=11 m=4
